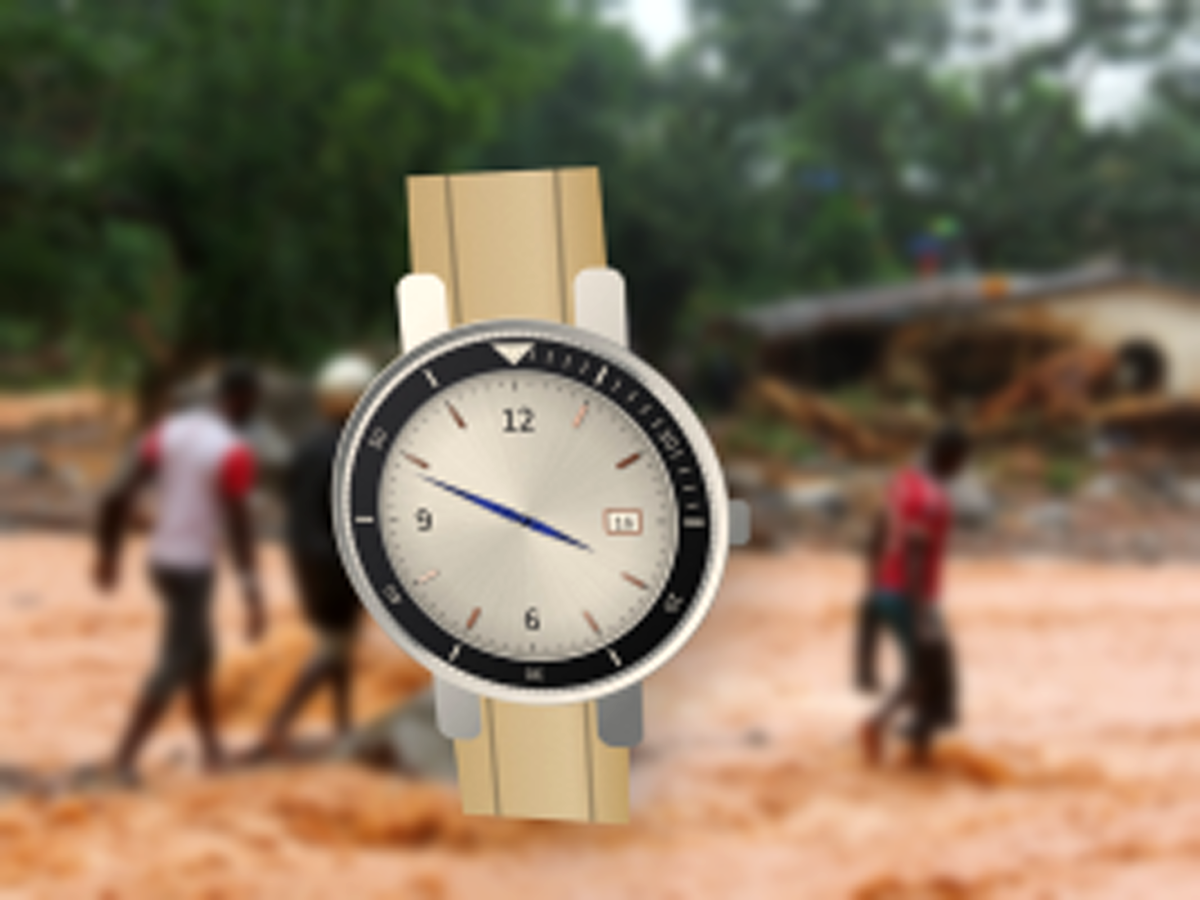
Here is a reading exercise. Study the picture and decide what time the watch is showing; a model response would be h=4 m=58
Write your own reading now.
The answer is h=3 m=49
